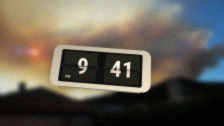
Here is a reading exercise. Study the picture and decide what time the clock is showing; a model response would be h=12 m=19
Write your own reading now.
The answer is h=9 m=41
